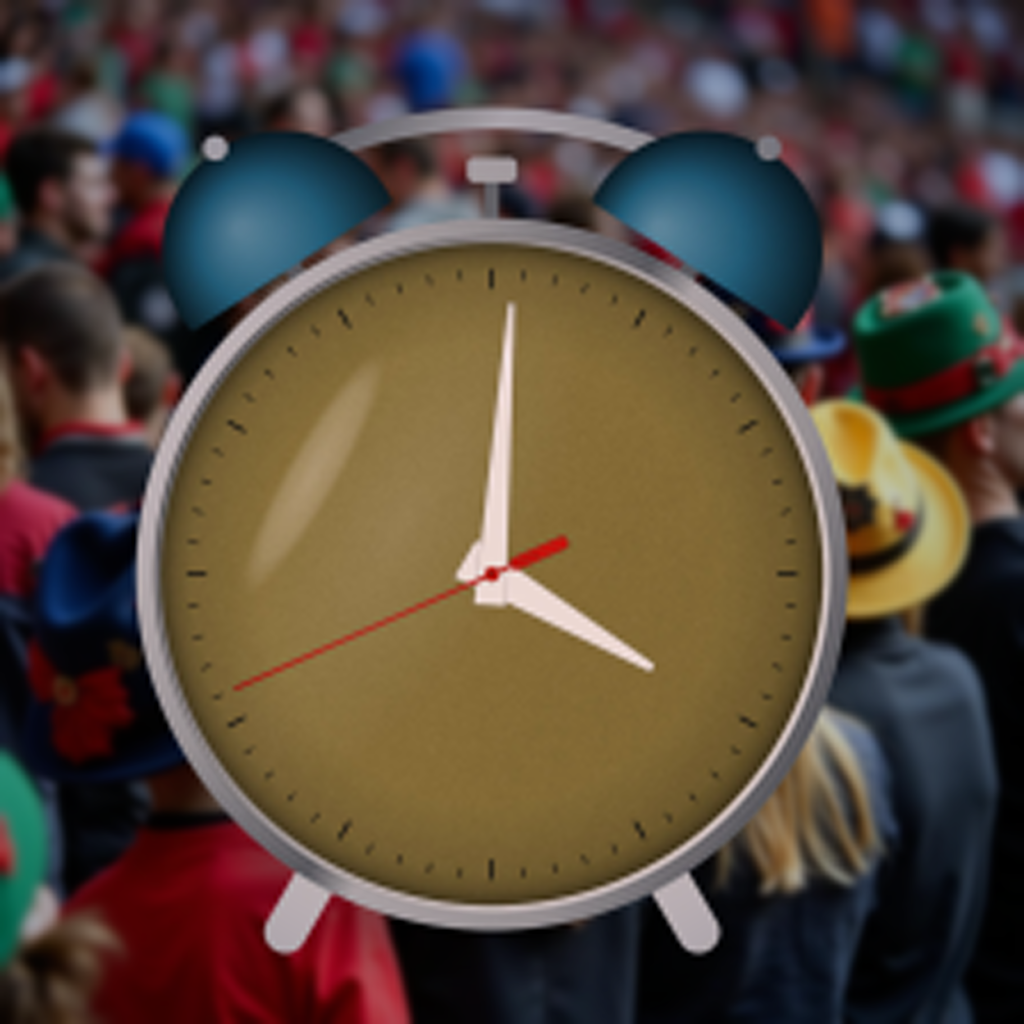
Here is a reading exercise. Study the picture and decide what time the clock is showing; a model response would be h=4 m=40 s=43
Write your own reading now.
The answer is h=4 m=0 s=41
